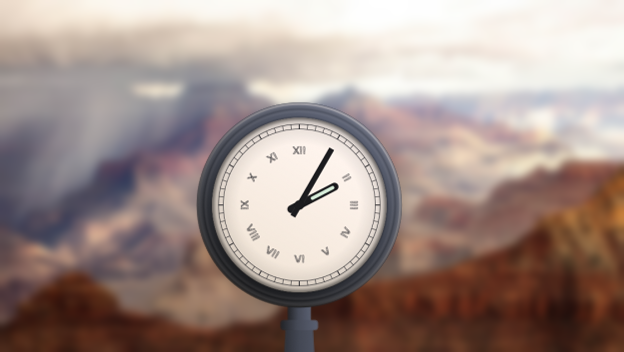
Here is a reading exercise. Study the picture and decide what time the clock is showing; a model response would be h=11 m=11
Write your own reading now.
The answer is h=2 m=5
